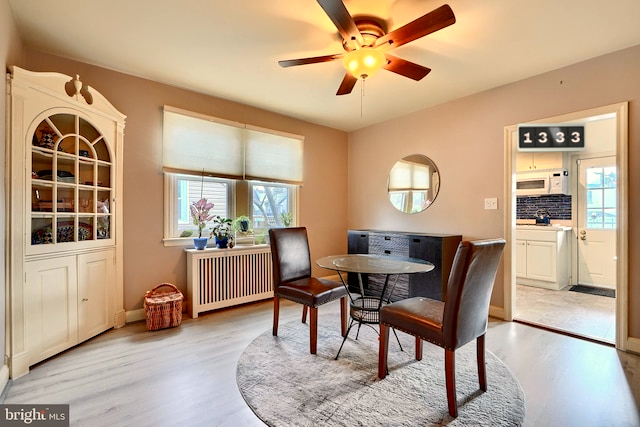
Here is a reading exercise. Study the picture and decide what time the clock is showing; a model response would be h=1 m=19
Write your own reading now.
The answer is h=13 m=33
